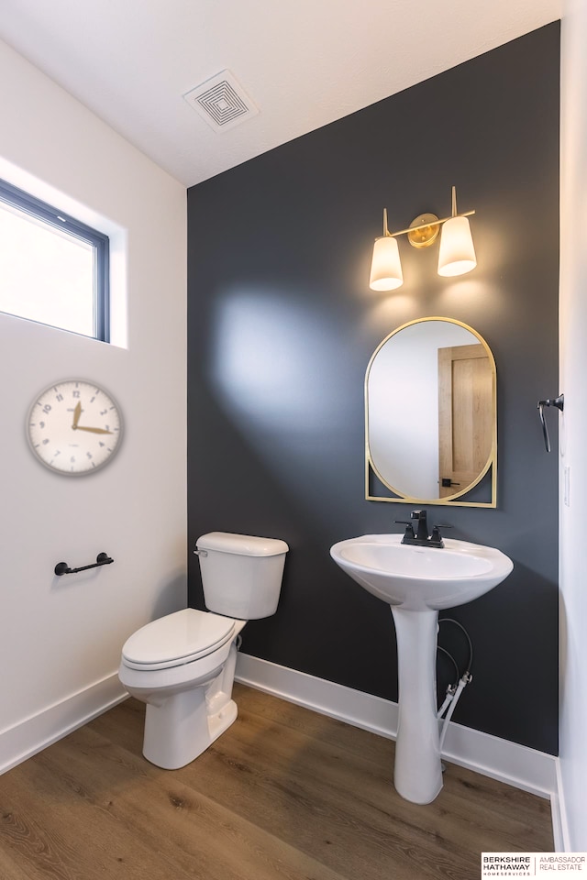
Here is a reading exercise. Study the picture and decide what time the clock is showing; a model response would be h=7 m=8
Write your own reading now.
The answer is h=12 m=16
